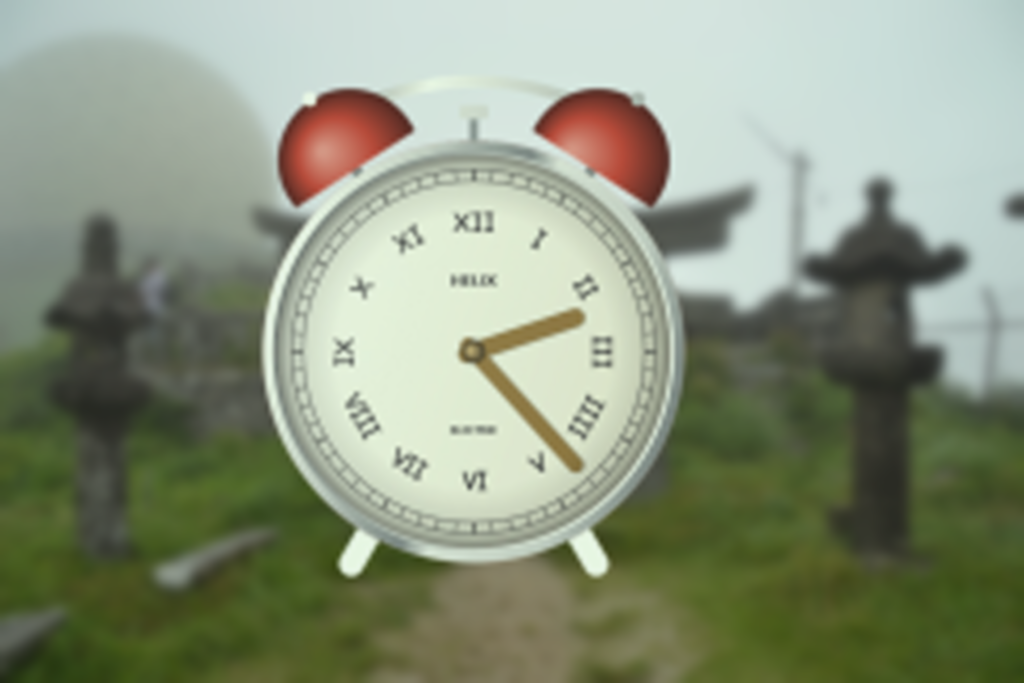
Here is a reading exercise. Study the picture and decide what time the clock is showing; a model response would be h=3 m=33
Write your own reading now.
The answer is h=2 m=23
